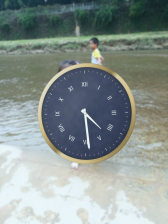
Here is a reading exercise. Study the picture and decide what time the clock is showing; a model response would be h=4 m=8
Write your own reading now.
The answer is h=4 m=29
